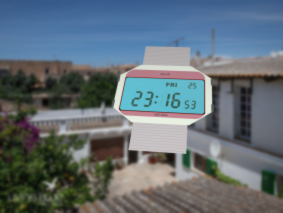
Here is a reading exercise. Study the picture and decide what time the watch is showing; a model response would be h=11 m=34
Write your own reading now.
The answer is h=23 m=16
